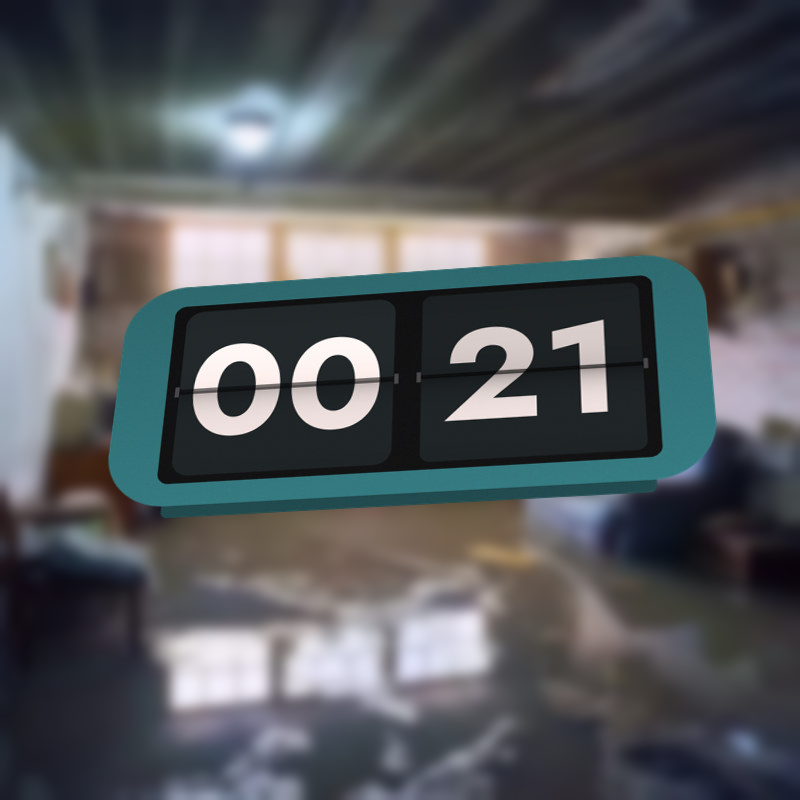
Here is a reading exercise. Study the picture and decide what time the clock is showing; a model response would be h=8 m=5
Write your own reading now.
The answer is h=0 m=21
